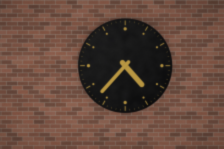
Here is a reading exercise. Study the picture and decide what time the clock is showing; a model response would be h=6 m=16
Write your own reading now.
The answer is h=4 m=37
